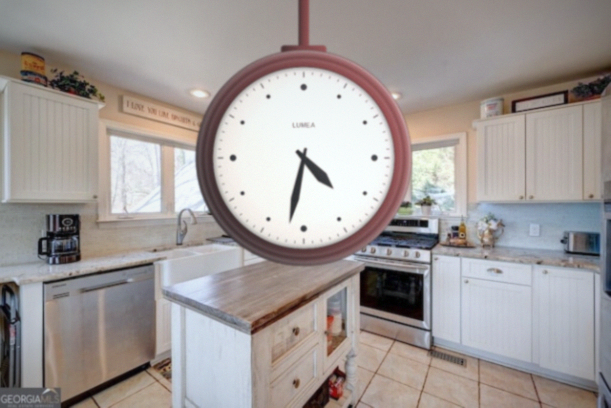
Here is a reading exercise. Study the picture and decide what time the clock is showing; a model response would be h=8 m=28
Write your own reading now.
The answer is h=4 m=32
